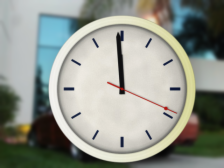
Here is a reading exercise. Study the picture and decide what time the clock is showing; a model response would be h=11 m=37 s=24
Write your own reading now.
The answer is h=11 m=59 s=19
